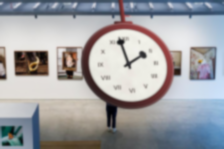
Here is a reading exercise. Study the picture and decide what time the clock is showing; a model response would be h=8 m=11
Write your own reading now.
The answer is h=1 m=58
